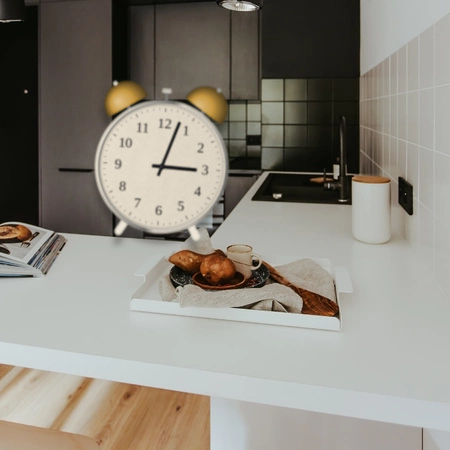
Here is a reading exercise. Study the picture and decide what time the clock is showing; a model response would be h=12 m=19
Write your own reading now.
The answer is h=3 m=3
